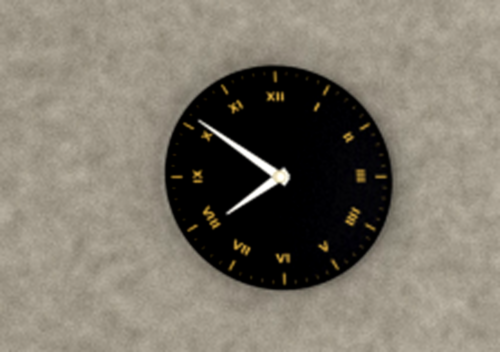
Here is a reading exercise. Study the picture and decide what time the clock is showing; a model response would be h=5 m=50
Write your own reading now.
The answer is h=7 m=51
